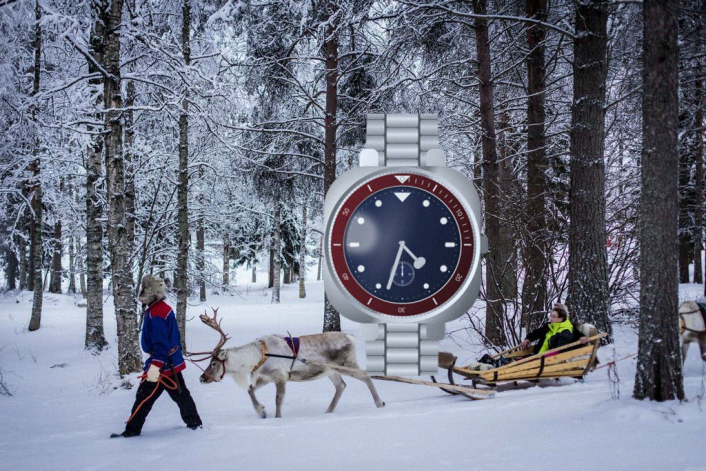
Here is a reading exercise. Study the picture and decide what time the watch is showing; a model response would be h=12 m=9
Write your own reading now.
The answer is h=4 m=33
